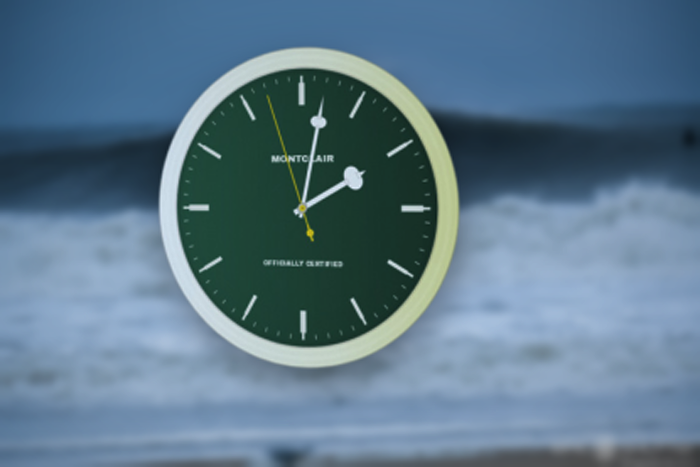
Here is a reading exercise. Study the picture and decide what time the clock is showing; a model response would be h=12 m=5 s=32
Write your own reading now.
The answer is h=2 m=1 s=57
